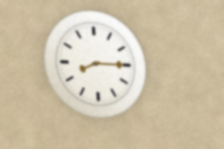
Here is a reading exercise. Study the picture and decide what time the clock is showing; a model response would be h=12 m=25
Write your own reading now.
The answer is h=8 m=15
